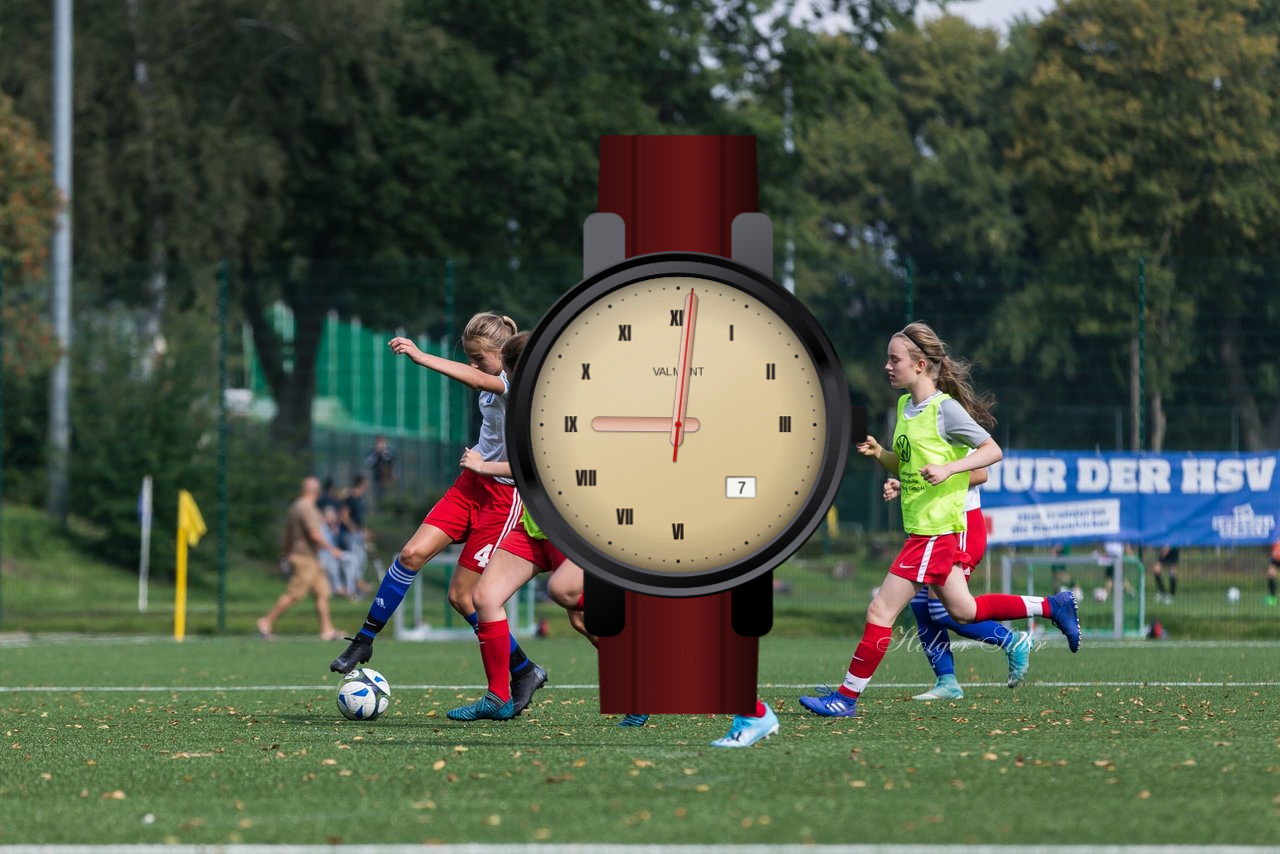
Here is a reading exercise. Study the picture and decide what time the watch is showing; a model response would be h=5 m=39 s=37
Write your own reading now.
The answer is h=9 m=1 s=1
